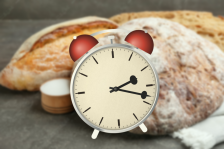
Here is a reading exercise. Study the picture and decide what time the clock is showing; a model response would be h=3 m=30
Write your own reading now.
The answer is h=2 m=18
